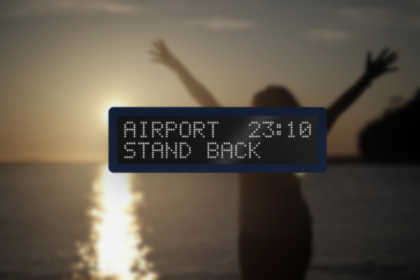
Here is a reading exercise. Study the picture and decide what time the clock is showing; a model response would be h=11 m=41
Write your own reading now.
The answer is h=23 m=10
